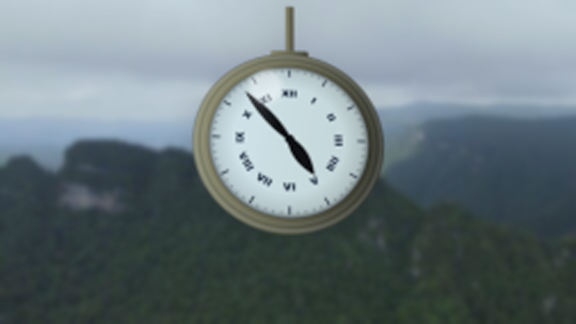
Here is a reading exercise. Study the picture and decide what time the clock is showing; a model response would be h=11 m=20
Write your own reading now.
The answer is h=4 m=53
